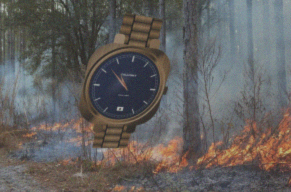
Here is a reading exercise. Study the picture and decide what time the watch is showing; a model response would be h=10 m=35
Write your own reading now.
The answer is h=10 m=52
